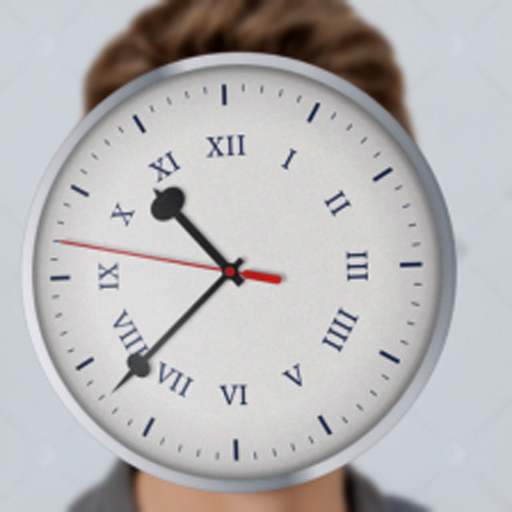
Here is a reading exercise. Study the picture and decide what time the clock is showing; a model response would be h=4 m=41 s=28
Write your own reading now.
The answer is h=10 m=37 s=47
